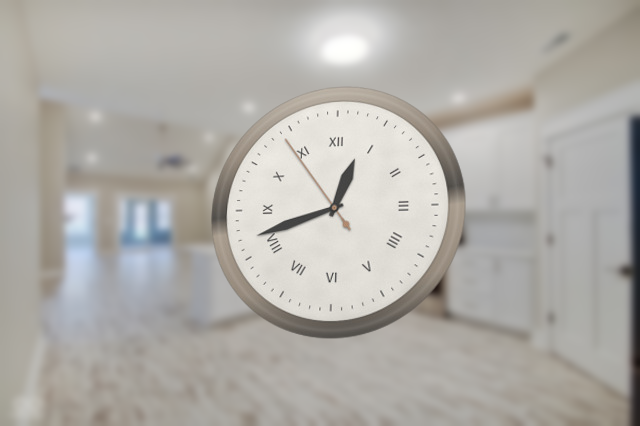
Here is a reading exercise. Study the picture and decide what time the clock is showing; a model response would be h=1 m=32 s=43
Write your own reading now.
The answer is h=12 m=41 s=54
